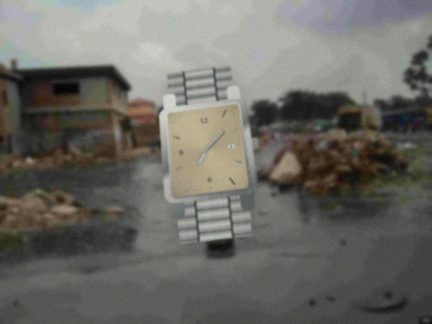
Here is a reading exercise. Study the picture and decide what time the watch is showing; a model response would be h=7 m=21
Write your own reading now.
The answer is h=7 m=8
